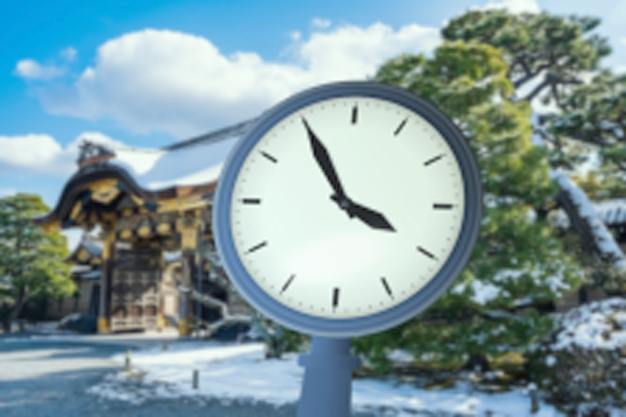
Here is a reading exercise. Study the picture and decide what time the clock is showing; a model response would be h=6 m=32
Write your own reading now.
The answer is h=3 m=55
